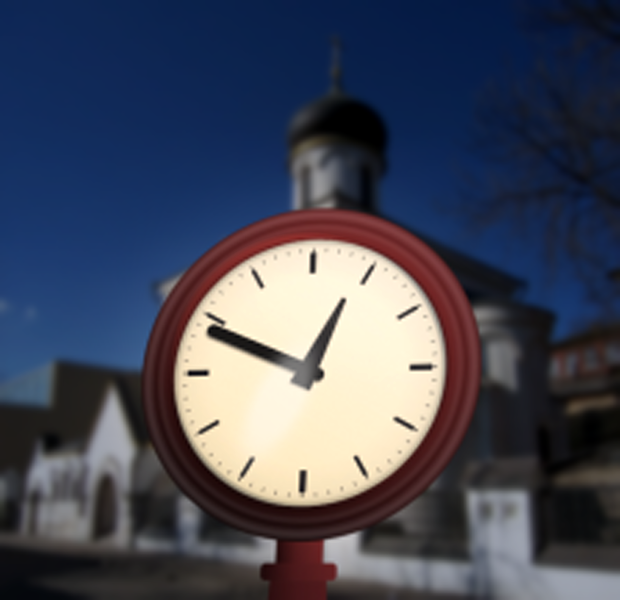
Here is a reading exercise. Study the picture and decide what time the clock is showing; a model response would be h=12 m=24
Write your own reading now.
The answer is h=12 m=49
